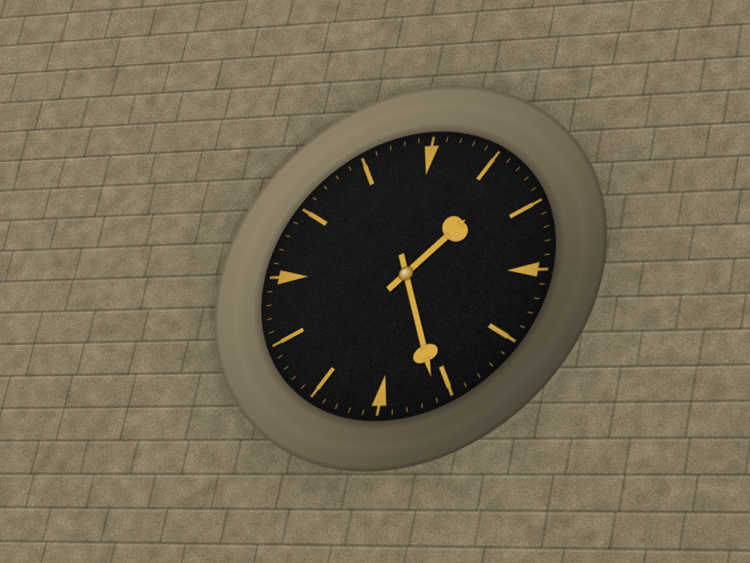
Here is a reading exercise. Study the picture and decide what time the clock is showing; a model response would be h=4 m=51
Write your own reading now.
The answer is h=1 m=26
